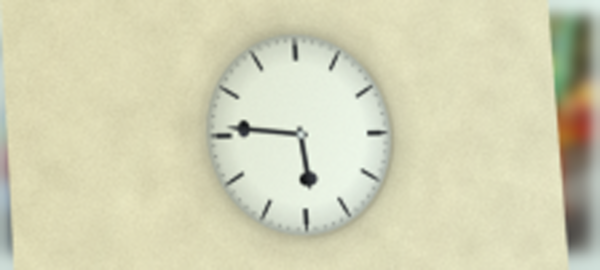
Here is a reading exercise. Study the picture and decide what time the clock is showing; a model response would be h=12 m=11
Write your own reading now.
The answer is h=5 m=46
